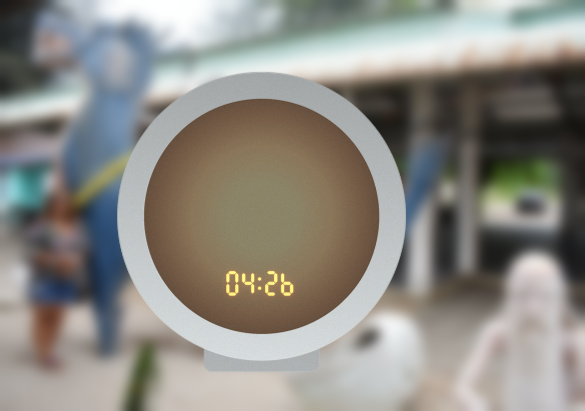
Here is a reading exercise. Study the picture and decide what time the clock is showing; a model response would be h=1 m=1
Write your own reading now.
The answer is h=4 m=26
